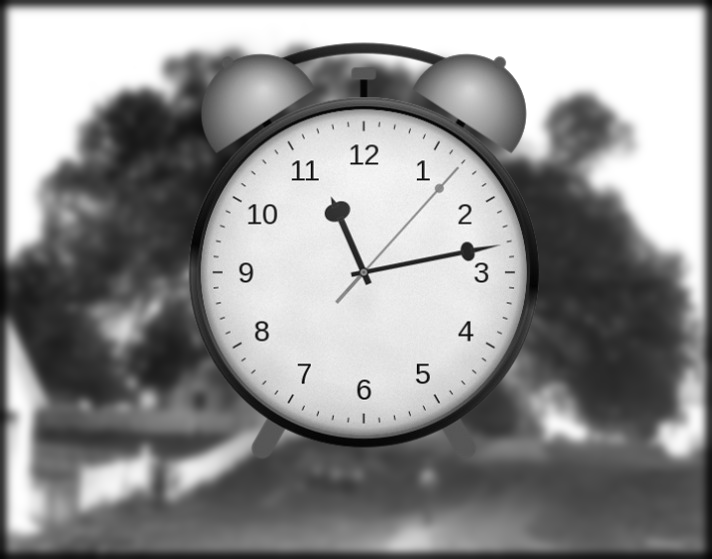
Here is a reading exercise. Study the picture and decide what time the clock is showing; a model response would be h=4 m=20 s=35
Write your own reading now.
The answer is h=11 m=13 s=7
